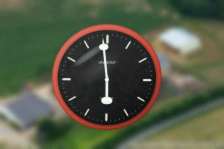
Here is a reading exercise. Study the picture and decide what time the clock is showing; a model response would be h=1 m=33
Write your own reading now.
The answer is h=5 m=59
